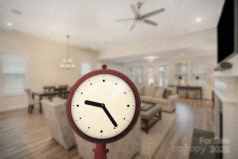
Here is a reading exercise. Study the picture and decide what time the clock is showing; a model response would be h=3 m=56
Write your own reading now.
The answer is h=9 m=24
